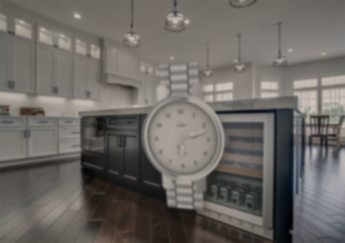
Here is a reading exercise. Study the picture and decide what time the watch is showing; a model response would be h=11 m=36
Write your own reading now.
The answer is h=6 m=12
